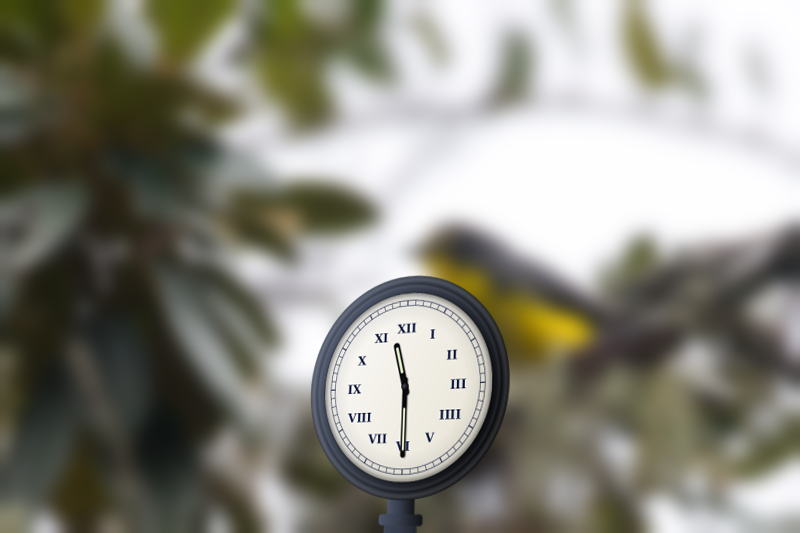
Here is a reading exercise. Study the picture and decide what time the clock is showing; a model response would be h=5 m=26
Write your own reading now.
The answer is h=11 m=30
